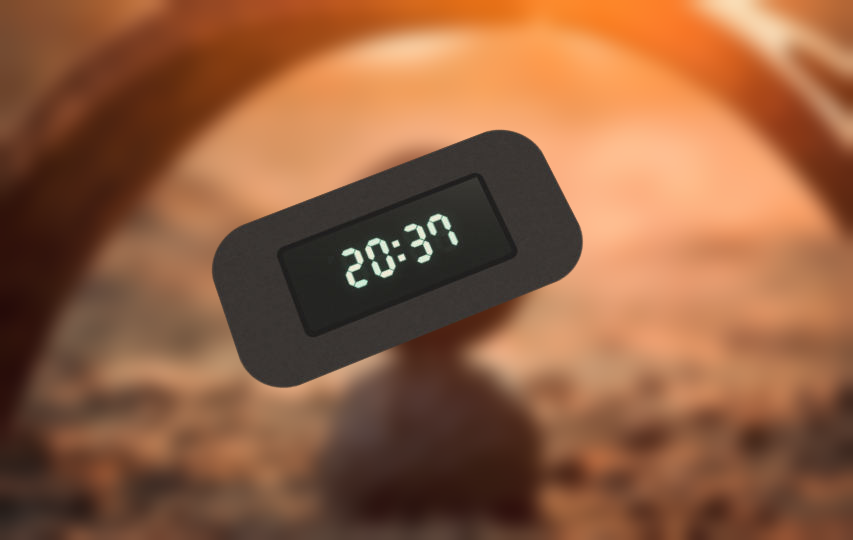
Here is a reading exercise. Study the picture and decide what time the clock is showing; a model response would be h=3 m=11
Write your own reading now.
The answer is h=20 m=37
